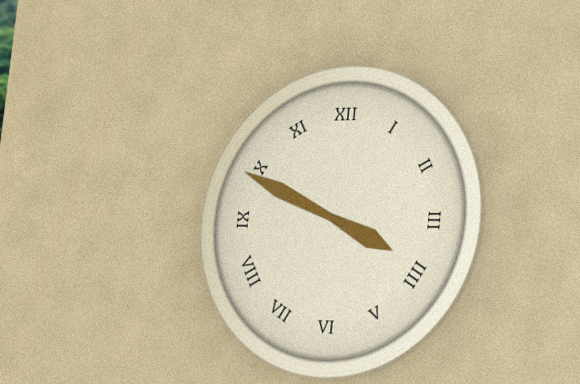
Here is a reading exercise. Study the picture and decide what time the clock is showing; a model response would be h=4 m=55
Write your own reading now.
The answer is h=3 m=49
